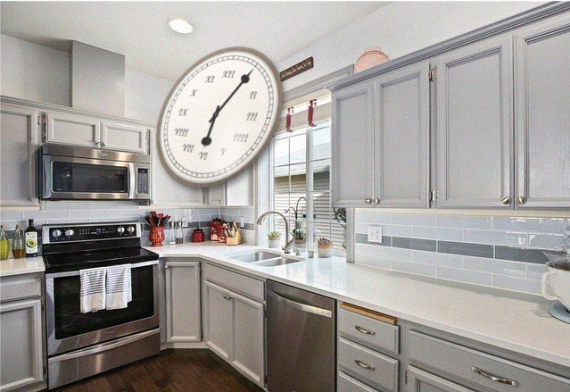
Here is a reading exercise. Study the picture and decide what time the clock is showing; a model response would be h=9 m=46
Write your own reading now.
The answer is h=6 m=5
